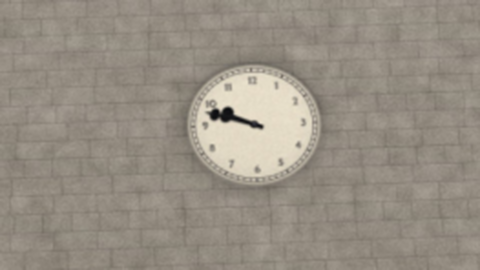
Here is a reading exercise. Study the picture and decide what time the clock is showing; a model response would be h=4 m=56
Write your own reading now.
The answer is h=9 m=48
